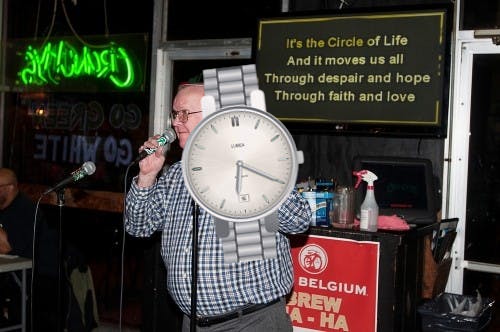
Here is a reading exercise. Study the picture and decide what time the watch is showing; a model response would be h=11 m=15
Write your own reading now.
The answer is h=6 m=20
